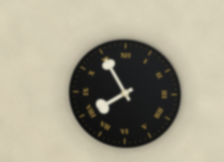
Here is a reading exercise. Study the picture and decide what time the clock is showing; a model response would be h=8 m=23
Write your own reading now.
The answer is h=7 m=55
